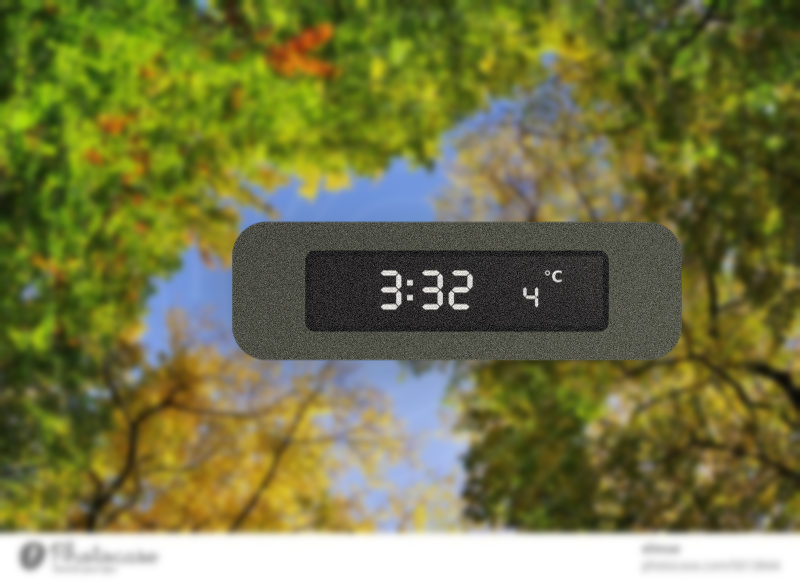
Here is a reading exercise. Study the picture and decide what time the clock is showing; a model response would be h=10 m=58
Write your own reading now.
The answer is h=3 m=32
